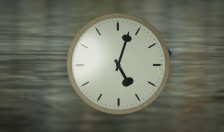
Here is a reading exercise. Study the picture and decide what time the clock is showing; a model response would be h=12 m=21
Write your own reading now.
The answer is h=5 m=3
